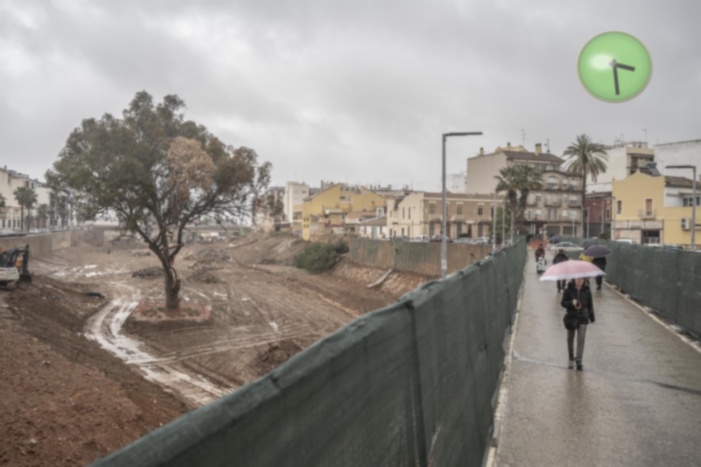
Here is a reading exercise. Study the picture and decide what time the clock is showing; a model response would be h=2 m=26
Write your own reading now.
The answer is h=3 m=29
